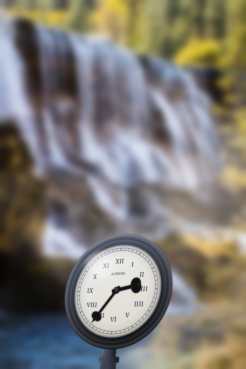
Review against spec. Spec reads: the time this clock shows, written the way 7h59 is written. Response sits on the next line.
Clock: 2h36
